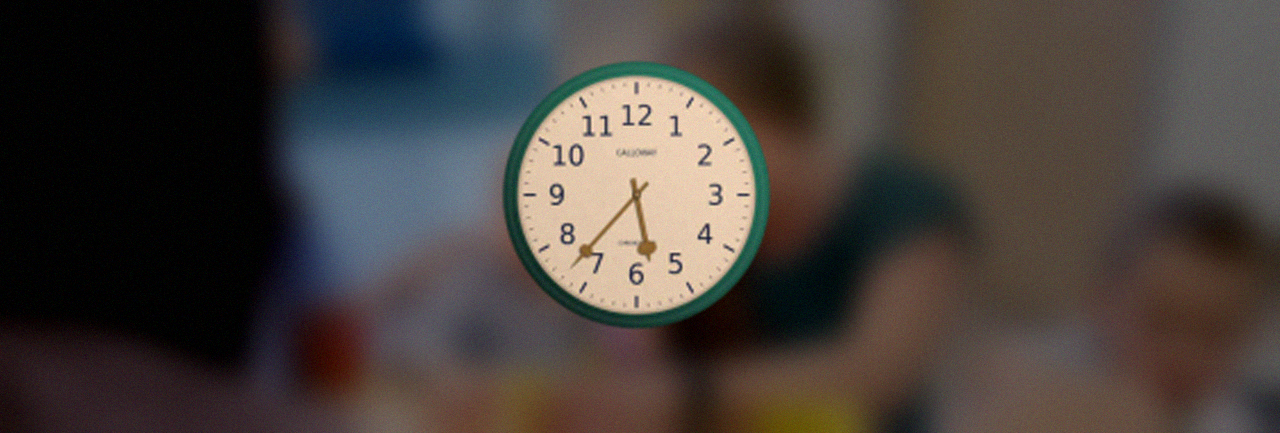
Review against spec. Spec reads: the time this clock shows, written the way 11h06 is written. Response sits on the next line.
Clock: 5h37
